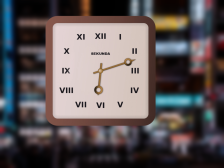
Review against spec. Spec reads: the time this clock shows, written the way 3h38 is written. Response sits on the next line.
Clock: 6h12
